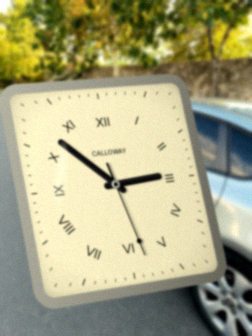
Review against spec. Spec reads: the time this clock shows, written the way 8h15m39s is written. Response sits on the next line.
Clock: 2h52m28s
